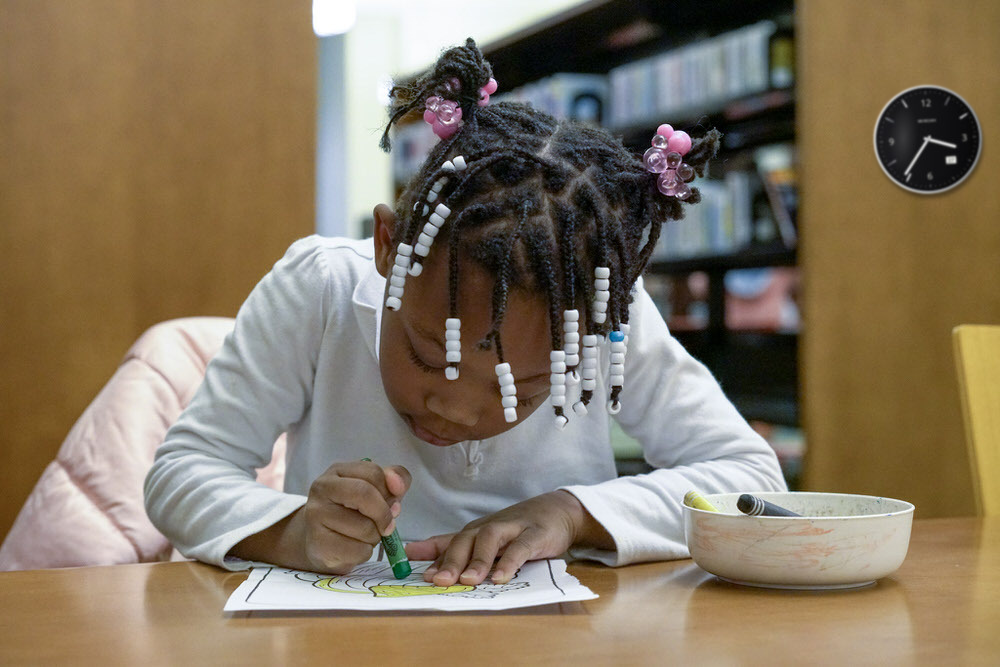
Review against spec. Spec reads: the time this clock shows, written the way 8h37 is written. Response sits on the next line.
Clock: 3h36
